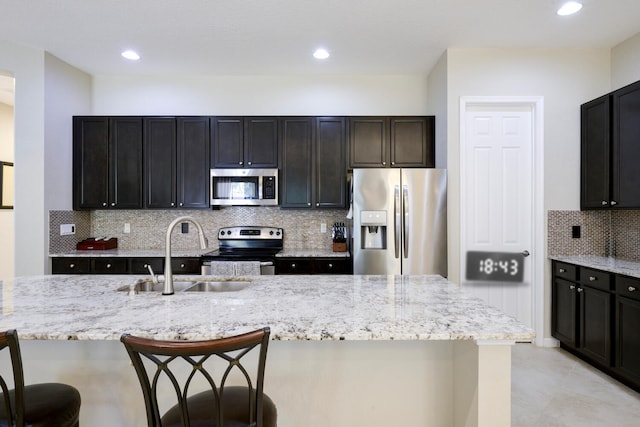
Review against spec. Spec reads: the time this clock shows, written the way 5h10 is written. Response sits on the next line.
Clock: 18h43
